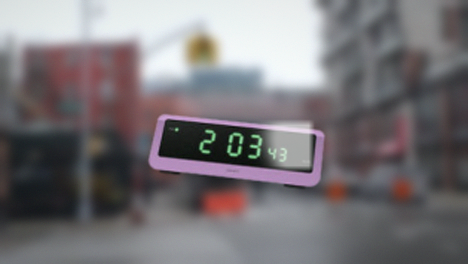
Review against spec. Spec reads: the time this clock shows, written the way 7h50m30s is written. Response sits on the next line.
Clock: 2h03m43s
